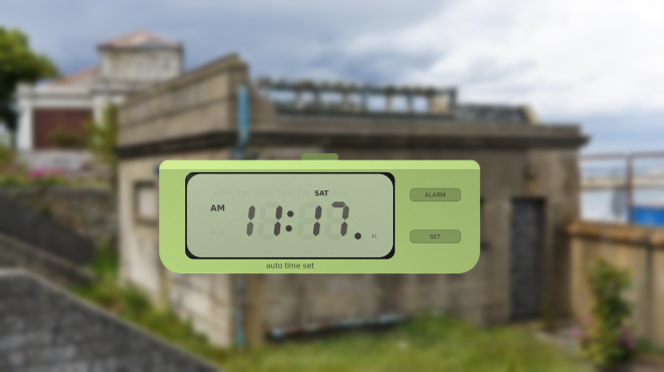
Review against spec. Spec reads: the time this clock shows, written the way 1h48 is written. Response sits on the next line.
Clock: 11h17
